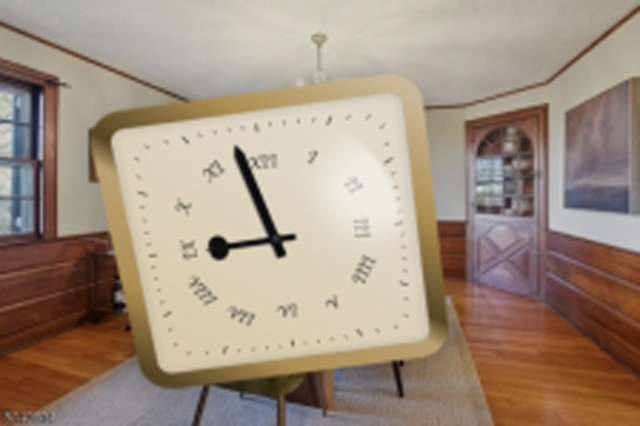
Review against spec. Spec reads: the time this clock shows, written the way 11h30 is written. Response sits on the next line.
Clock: 8h58
